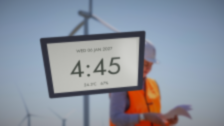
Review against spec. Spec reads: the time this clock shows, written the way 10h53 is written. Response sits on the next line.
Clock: 4h45
